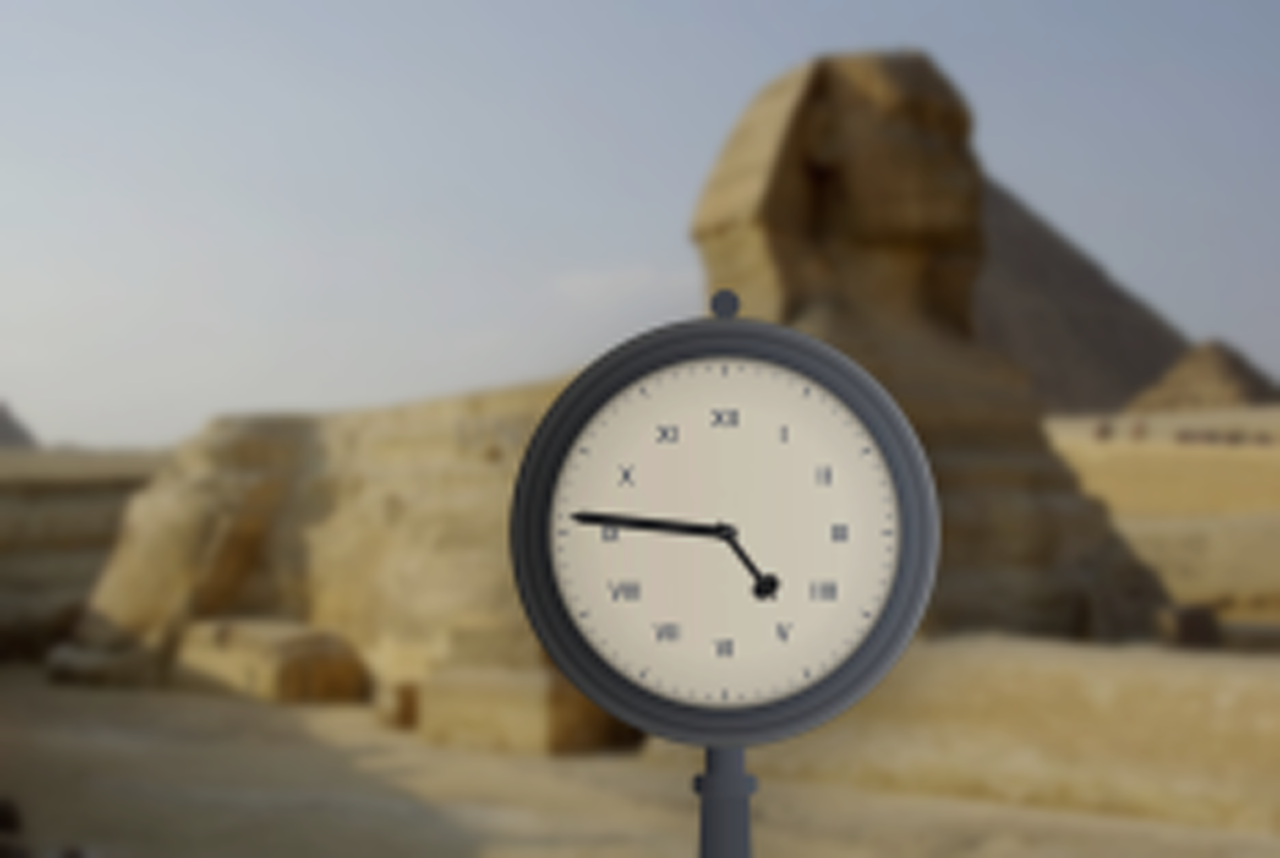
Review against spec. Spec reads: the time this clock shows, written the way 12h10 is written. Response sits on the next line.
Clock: 4h46
